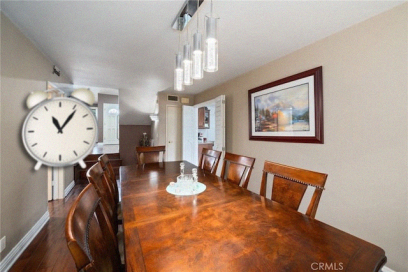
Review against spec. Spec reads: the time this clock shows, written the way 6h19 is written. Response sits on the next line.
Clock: 11h06
